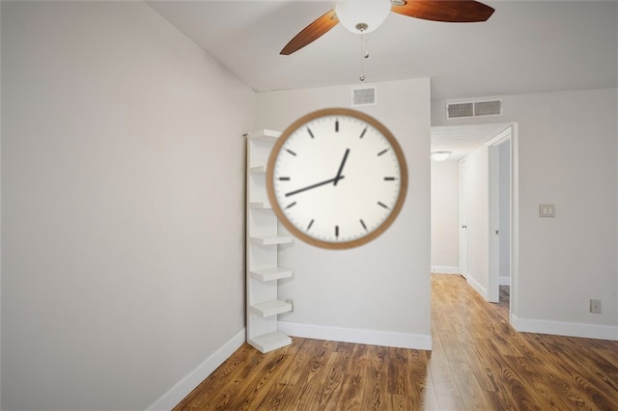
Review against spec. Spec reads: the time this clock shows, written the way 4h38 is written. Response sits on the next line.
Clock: 12h42
